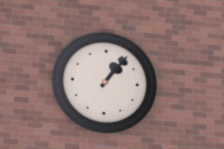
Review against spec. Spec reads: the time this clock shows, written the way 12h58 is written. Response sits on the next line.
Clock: 1h06
